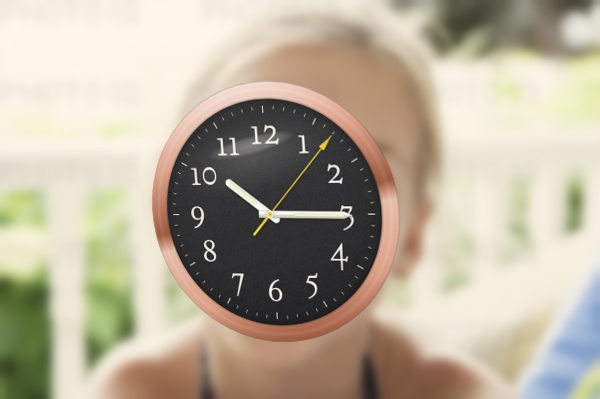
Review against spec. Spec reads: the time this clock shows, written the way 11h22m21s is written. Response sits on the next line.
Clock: 10h15m07s
